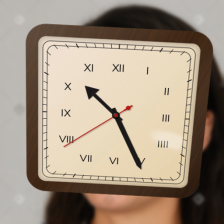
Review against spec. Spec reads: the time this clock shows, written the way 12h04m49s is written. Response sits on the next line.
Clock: 10h25m39s
